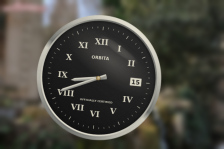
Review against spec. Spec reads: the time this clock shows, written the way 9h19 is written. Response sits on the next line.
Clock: 8h41
